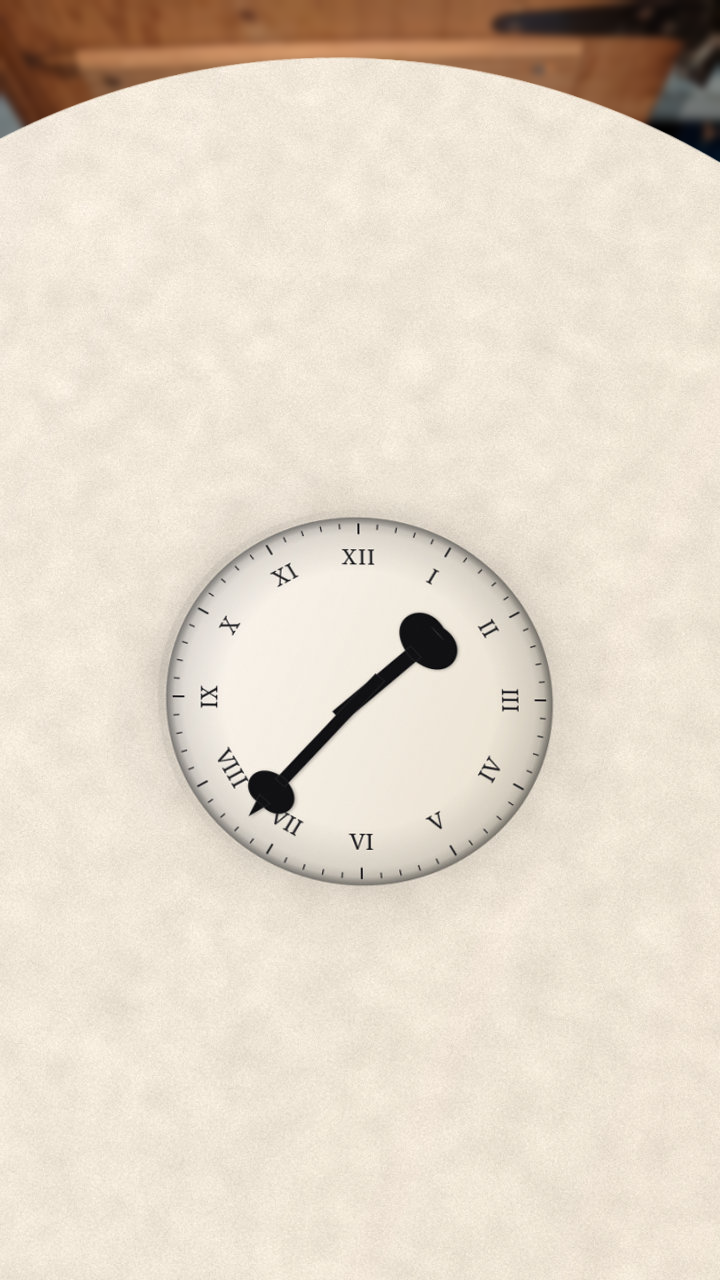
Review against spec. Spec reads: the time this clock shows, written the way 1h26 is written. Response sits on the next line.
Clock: 1h37
